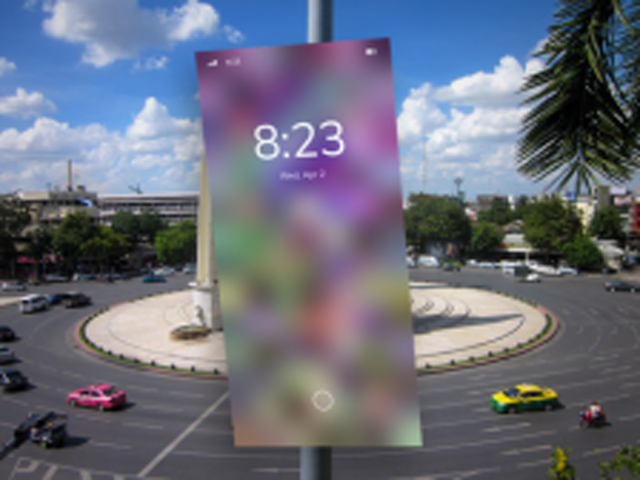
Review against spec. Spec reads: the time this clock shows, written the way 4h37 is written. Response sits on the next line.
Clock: 8h23
